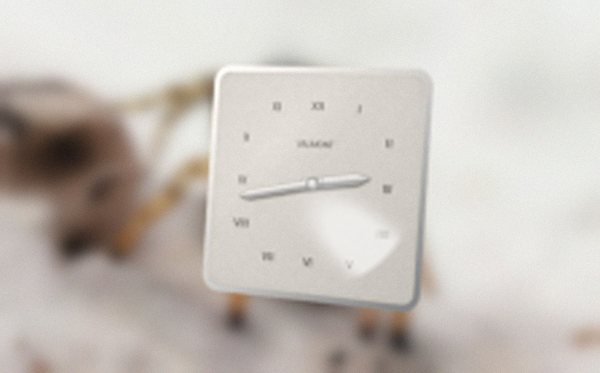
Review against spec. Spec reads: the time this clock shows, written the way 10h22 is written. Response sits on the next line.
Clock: 2h43
